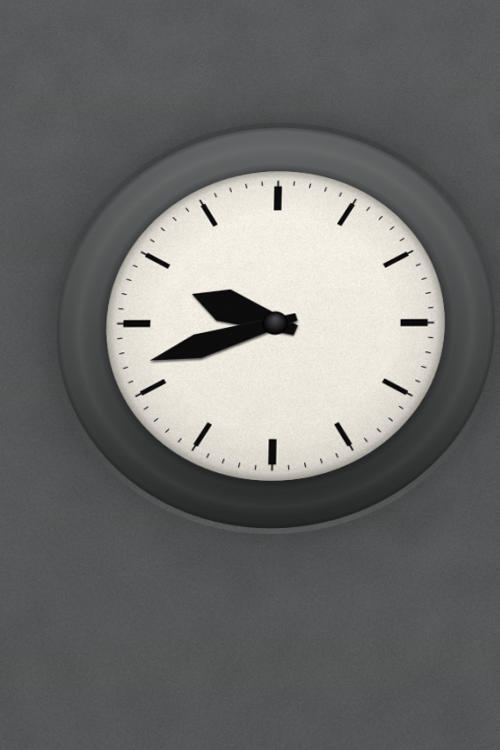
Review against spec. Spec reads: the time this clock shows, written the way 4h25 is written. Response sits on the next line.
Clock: 9h42
